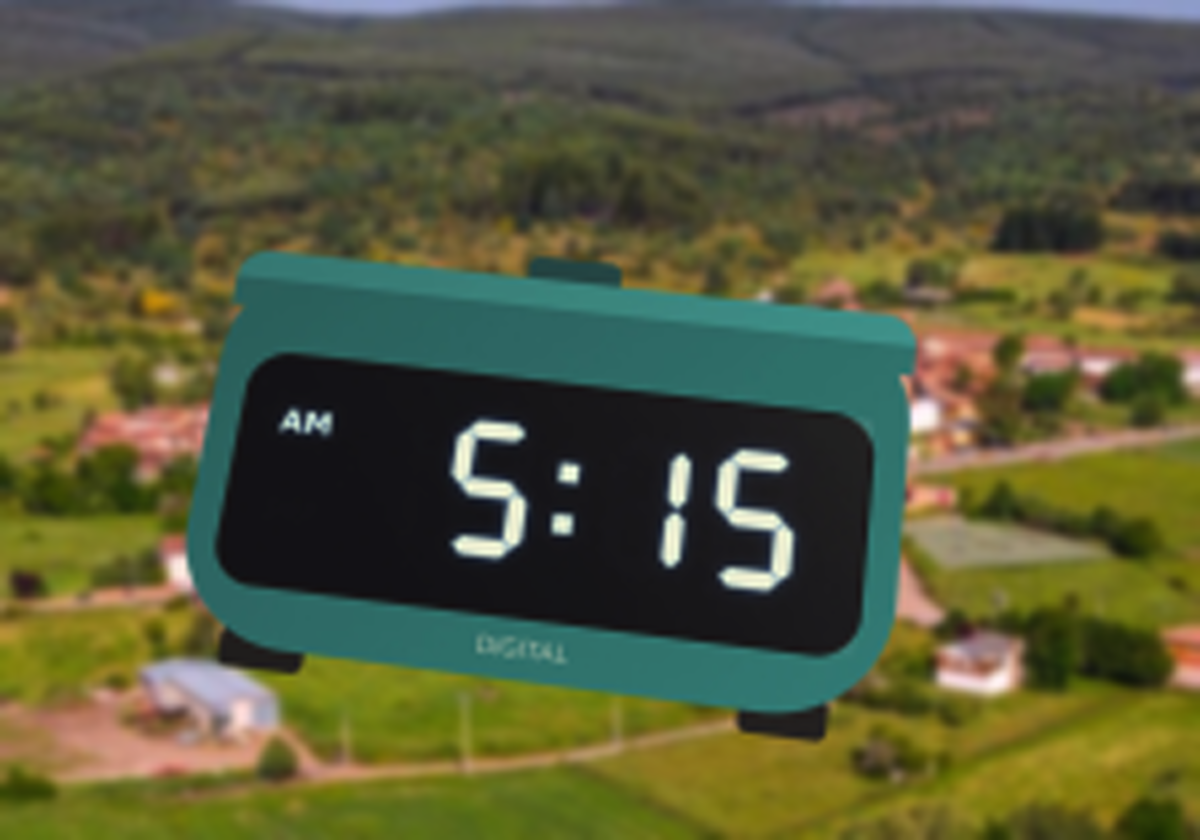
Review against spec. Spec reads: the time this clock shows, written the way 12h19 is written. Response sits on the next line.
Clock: 5h15
